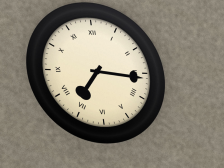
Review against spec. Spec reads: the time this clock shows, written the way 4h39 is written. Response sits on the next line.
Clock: 7h16
